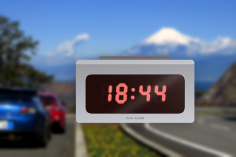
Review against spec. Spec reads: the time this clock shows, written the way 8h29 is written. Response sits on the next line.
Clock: 18h44
